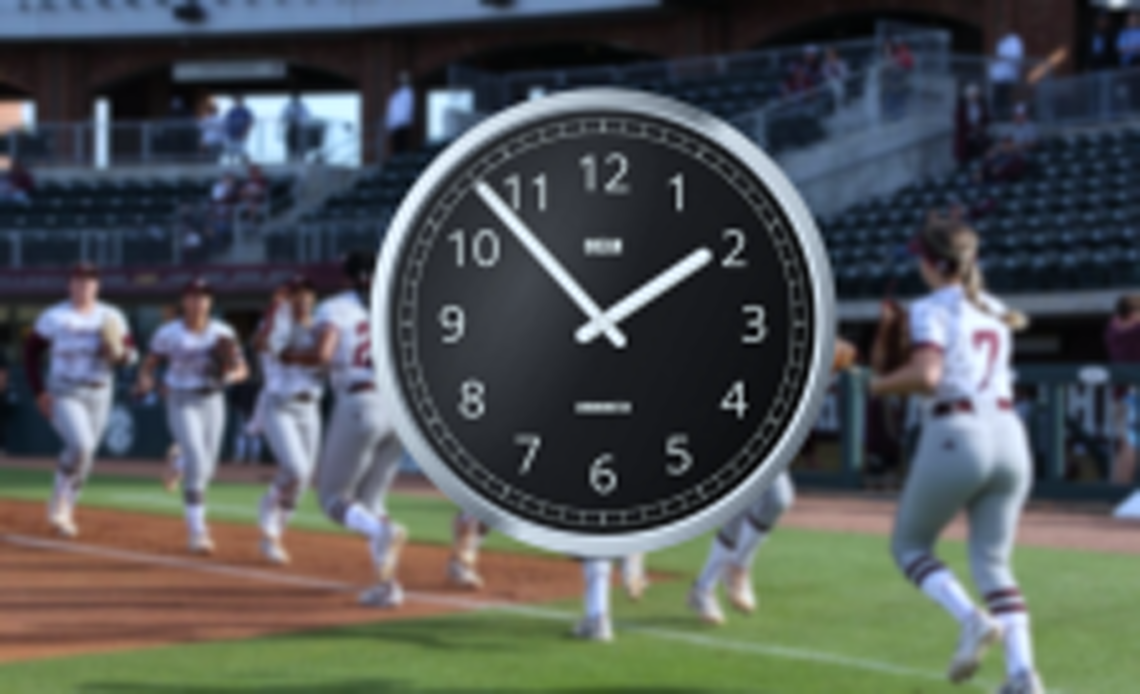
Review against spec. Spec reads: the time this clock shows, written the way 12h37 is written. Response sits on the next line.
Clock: 1h53
